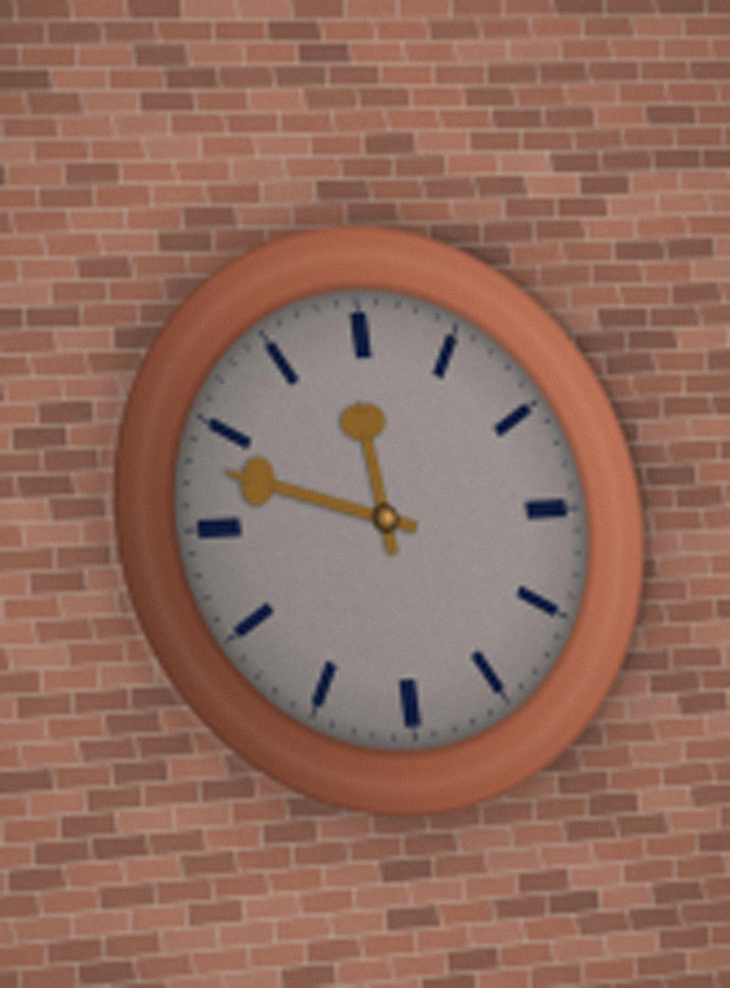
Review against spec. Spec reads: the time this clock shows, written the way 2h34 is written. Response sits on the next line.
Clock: 11h48
